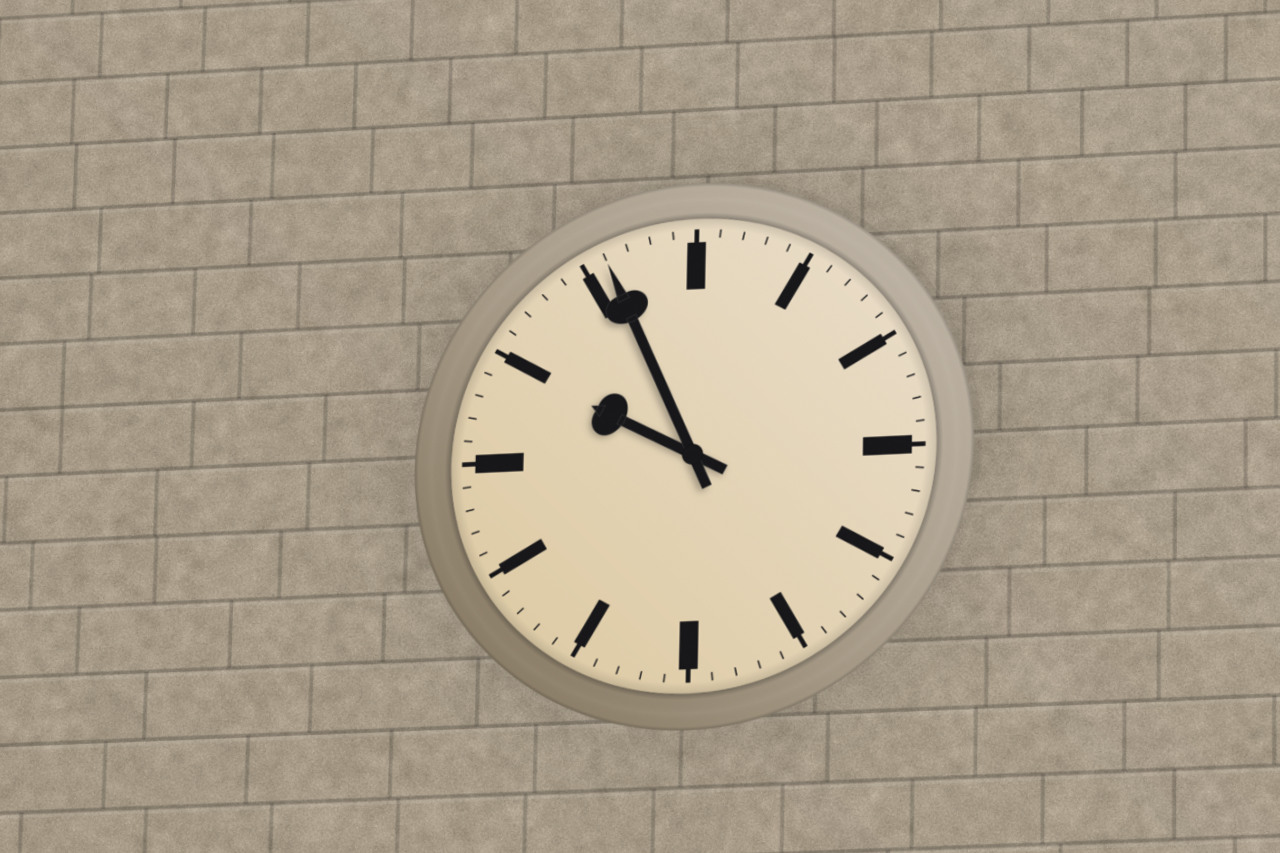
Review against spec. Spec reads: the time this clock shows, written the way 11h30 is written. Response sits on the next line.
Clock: 9h56
